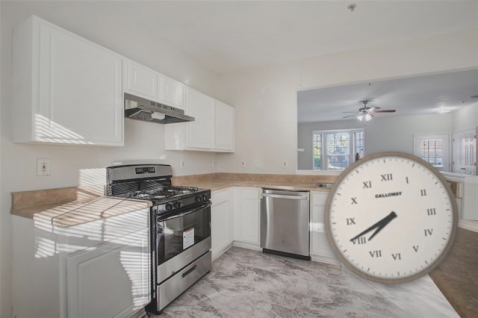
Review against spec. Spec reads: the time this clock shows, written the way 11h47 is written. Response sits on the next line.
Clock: 7h41
